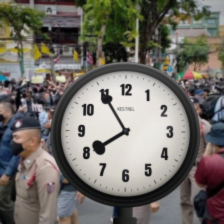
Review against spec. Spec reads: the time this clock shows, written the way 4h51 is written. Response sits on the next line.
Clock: 7h55
